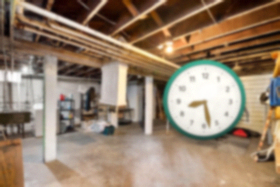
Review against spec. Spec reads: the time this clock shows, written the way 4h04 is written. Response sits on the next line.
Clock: 8h28
